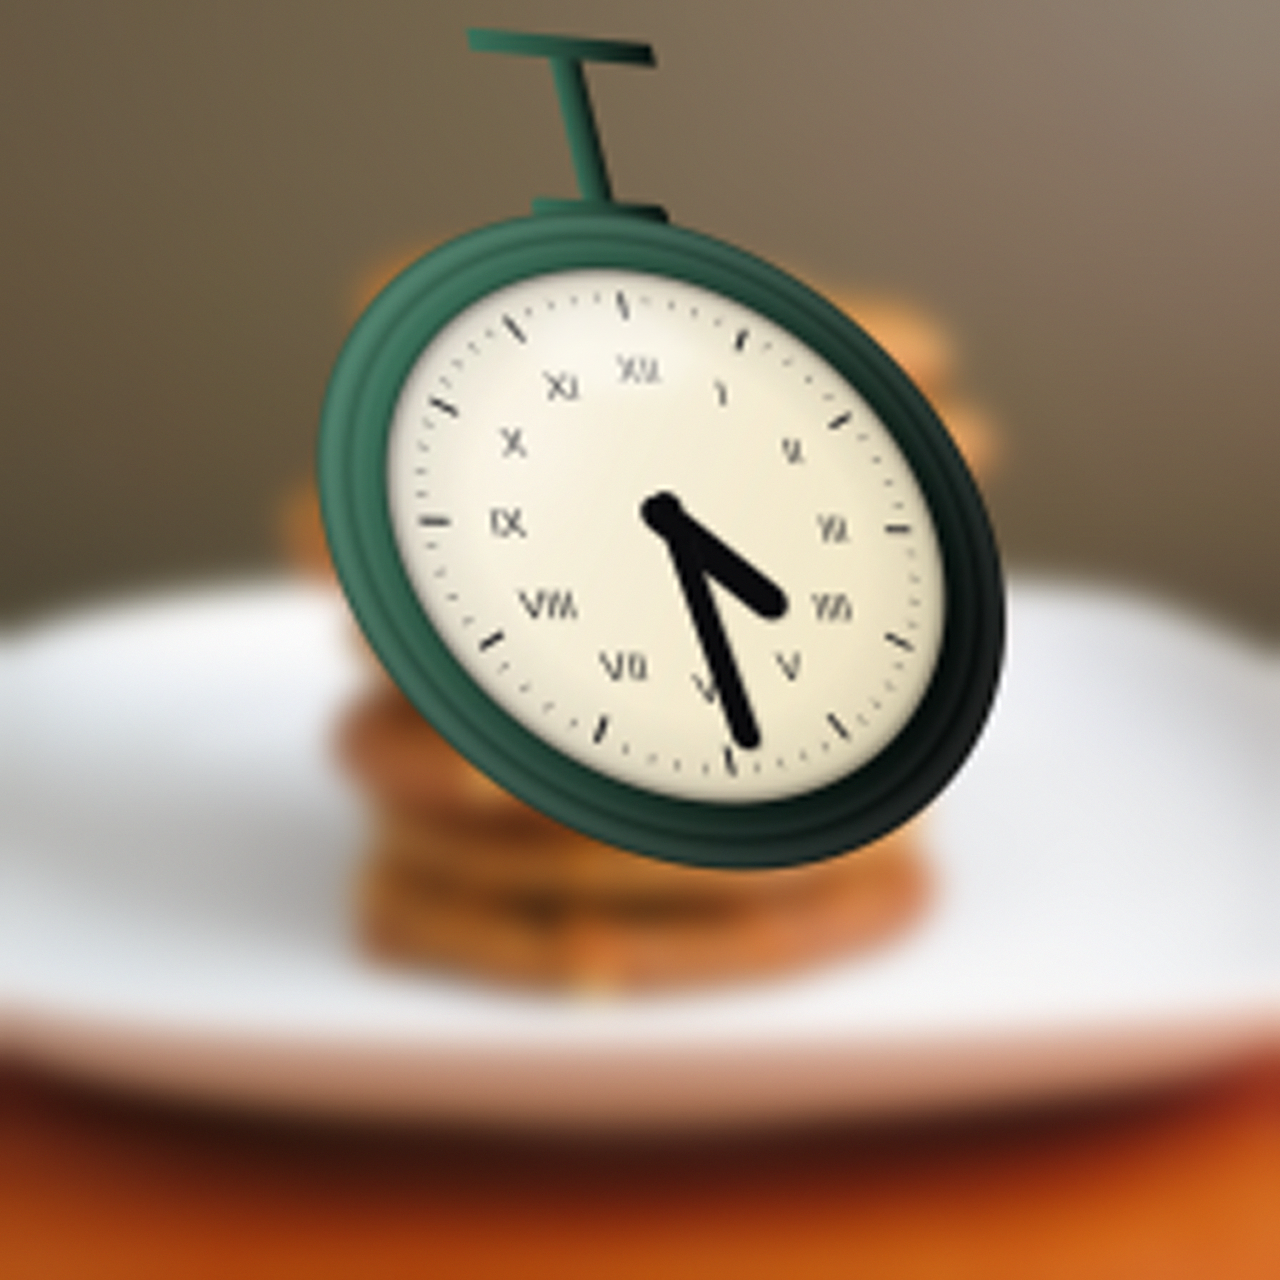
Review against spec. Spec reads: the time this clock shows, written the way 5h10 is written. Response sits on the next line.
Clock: 4h29
